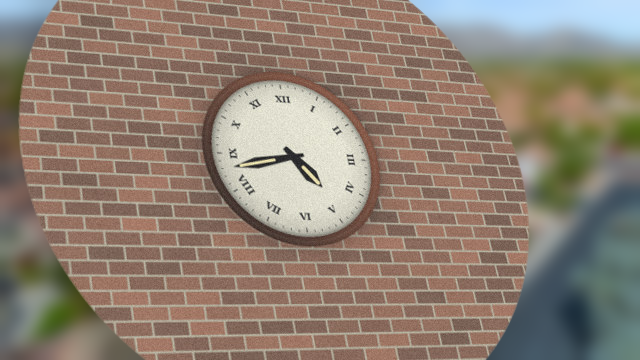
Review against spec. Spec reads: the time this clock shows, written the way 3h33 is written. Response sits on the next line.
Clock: 4h43
